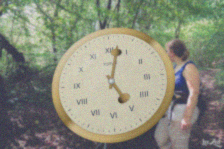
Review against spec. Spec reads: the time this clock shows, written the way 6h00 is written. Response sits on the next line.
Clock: 5h02
